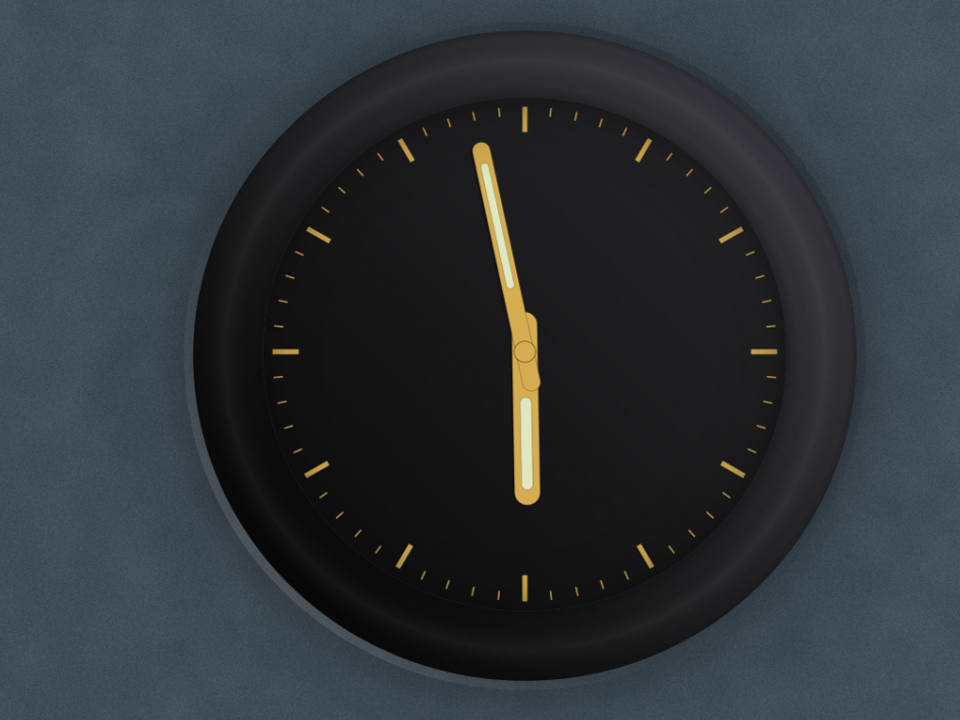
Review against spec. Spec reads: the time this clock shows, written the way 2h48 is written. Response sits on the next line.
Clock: 5h58
